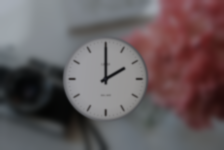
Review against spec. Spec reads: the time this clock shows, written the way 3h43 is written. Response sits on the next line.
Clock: 2h00
